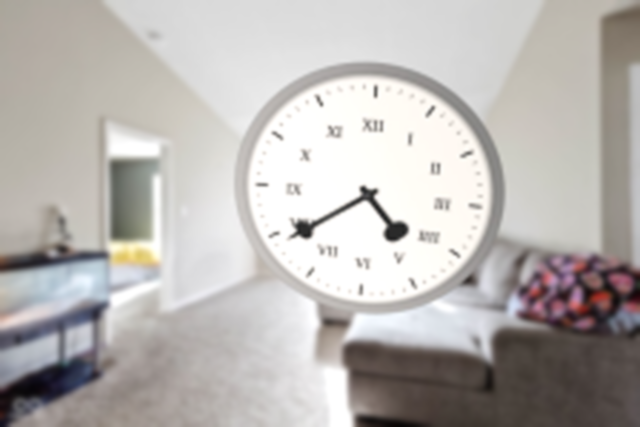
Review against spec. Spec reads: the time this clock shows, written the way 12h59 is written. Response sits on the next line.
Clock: 4h39
